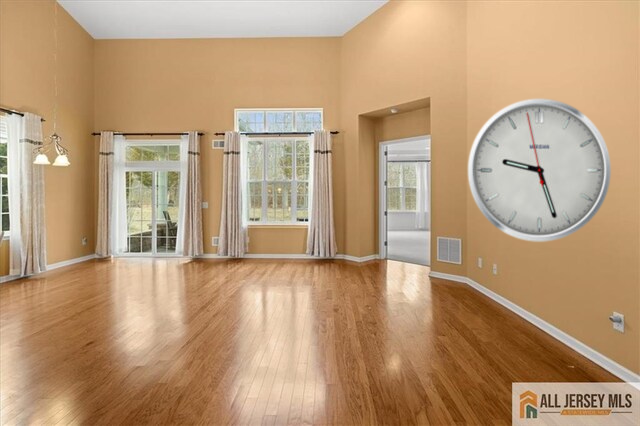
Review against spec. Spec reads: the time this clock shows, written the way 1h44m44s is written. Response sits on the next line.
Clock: 9h26m58s
